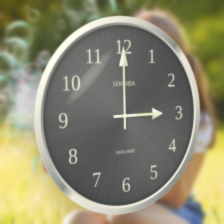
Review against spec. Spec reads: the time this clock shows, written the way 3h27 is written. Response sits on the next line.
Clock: 3h00
